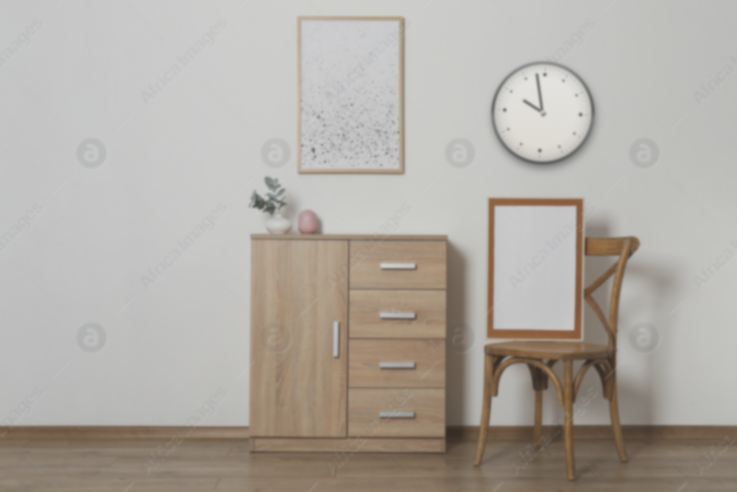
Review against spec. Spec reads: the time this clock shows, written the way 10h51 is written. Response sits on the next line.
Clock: 9h58
